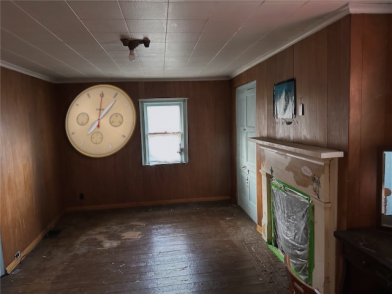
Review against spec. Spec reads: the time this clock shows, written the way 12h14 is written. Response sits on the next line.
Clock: 7h06
